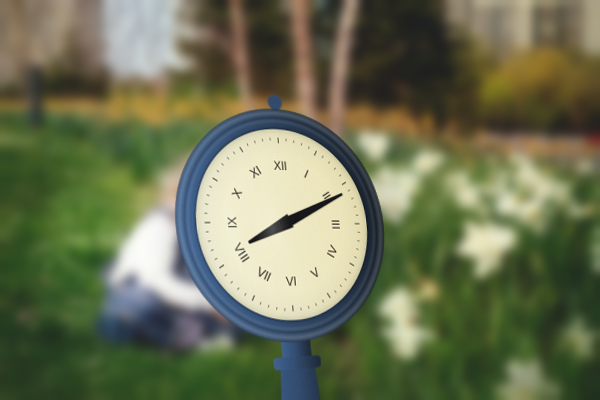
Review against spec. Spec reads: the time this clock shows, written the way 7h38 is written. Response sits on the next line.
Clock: 8h11
